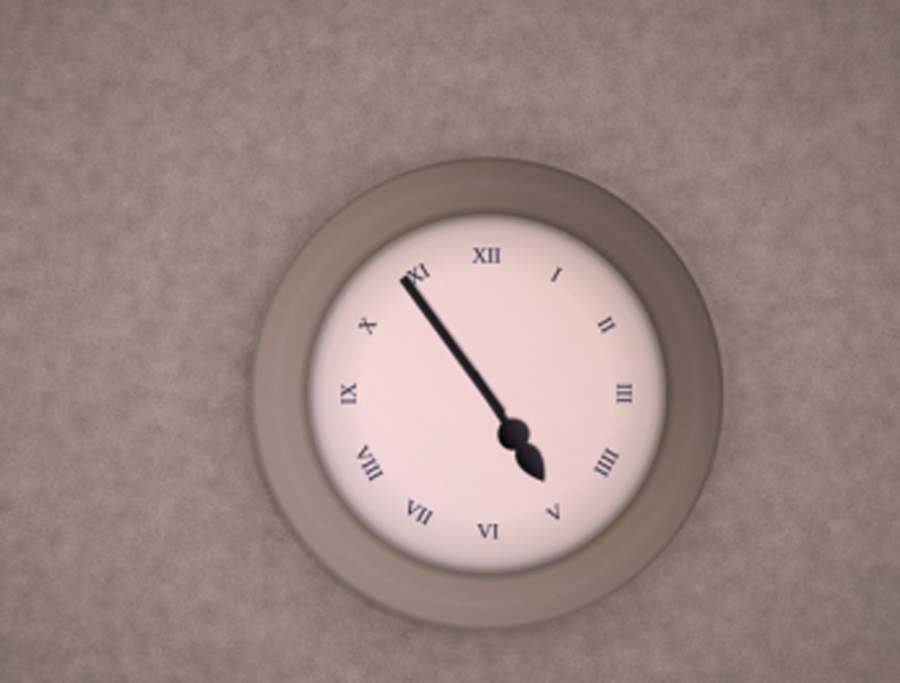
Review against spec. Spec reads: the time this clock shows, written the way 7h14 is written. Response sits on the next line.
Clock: 4h54
